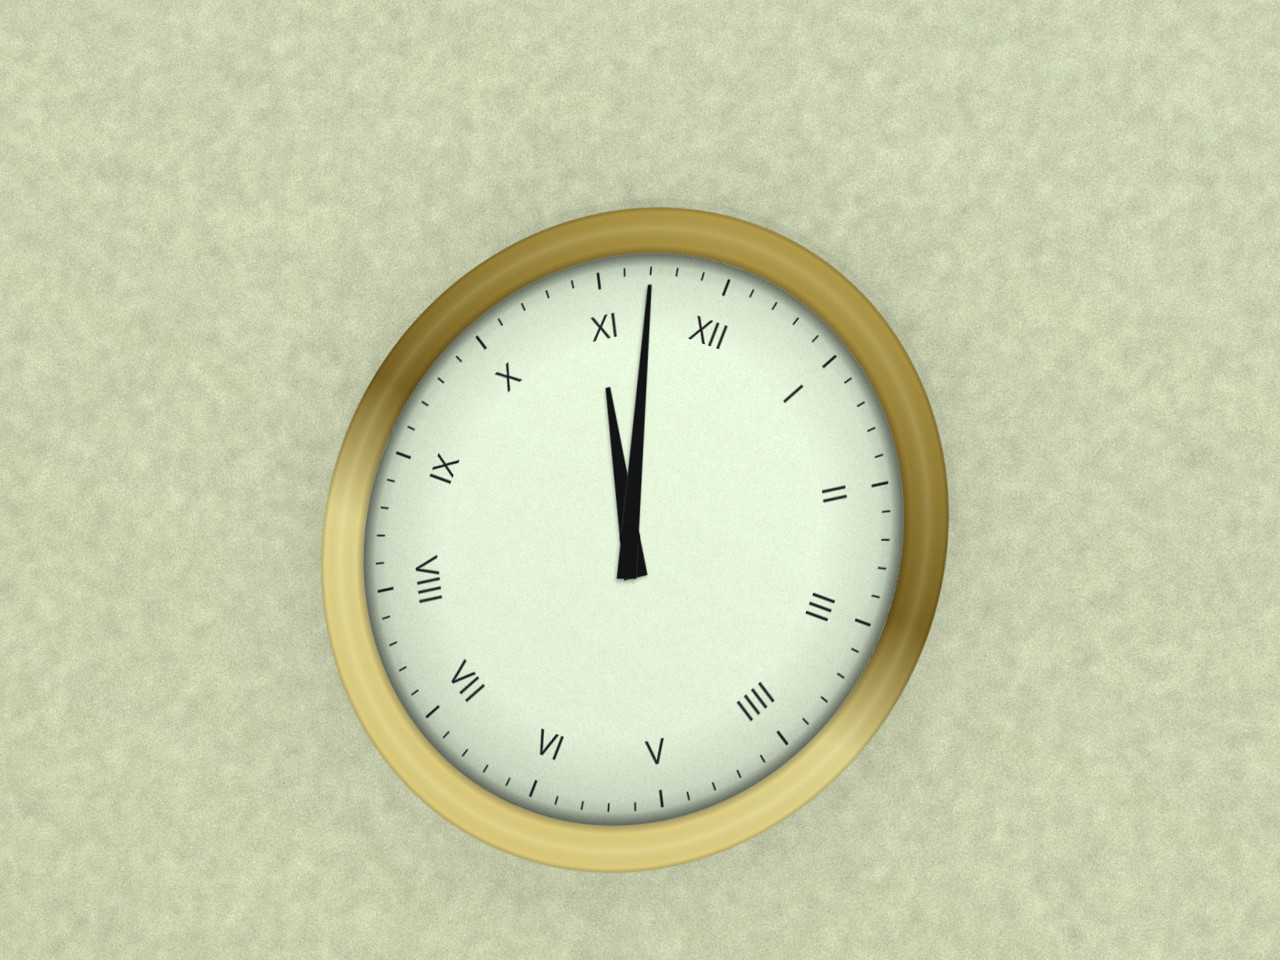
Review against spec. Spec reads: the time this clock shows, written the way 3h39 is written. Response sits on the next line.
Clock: 10h57
